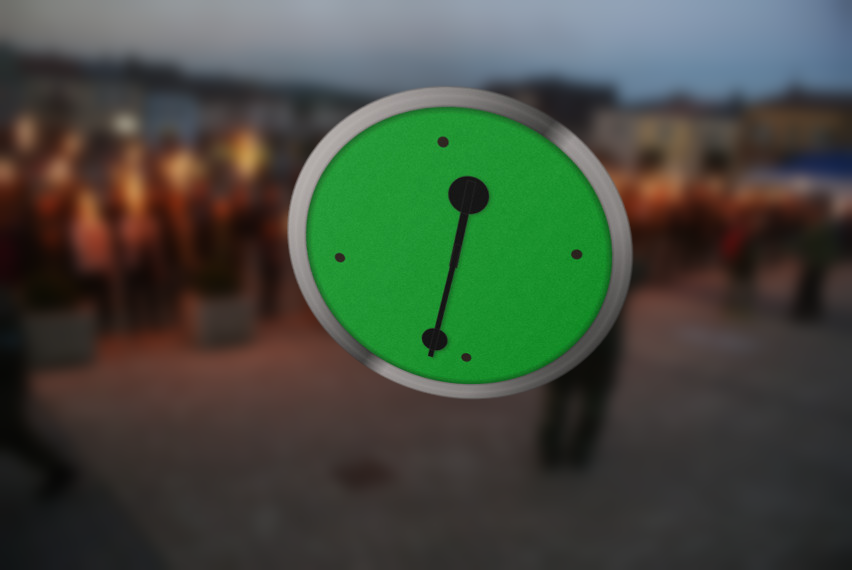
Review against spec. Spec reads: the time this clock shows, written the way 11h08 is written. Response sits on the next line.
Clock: 12h33
